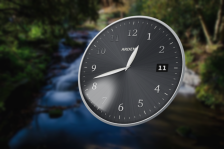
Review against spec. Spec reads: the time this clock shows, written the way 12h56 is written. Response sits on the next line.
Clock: 12h42
